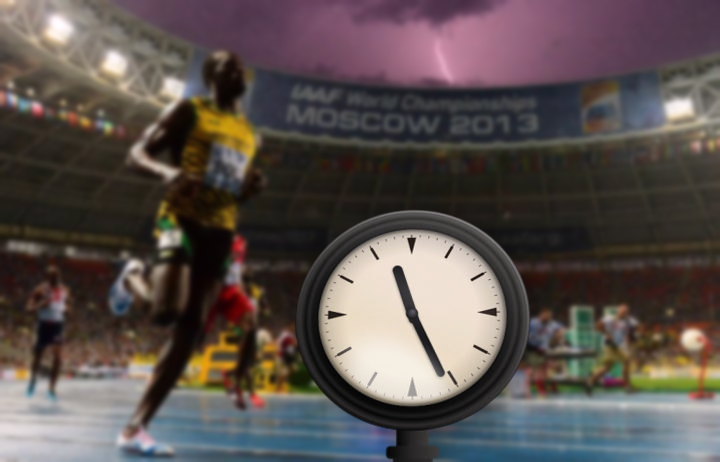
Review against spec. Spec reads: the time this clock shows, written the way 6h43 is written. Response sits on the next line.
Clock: 11h26
